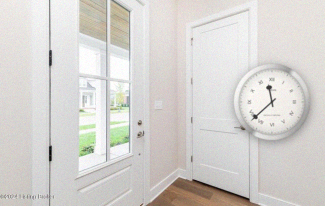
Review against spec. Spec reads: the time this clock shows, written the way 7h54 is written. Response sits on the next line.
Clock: 11h38
